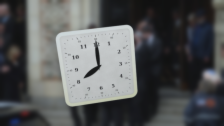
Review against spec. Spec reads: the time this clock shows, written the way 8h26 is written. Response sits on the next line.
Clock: 8h00
